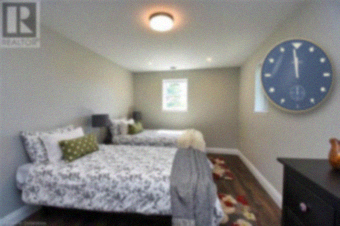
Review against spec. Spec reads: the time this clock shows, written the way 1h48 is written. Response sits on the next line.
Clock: 11h59
